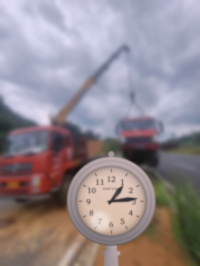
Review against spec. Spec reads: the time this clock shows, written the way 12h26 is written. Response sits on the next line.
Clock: 1h14
